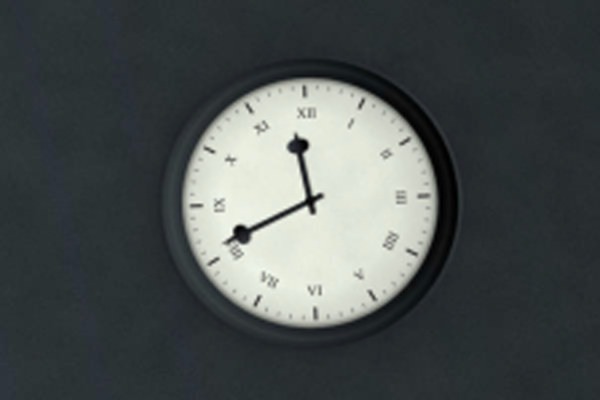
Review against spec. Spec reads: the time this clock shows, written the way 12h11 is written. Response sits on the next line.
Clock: 11h41
